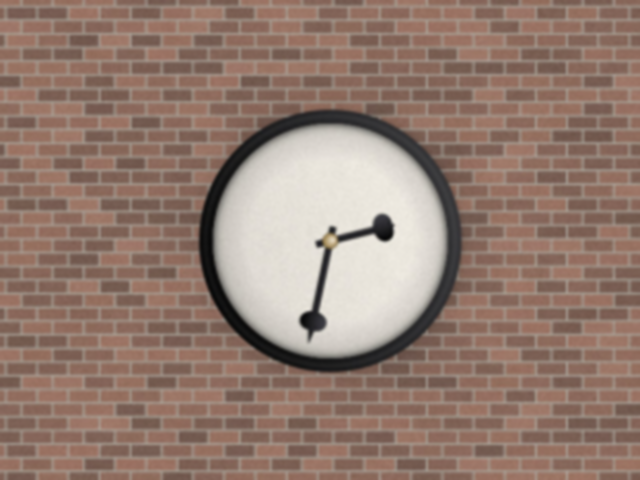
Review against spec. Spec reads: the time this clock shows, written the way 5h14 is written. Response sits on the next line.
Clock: 2h32
